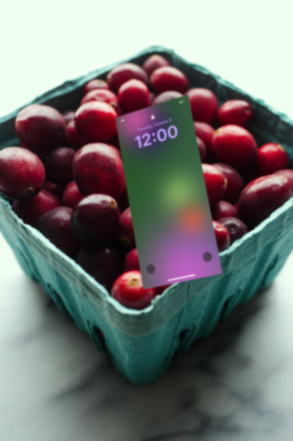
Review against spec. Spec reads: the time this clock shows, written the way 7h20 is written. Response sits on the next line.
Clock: 12h00
